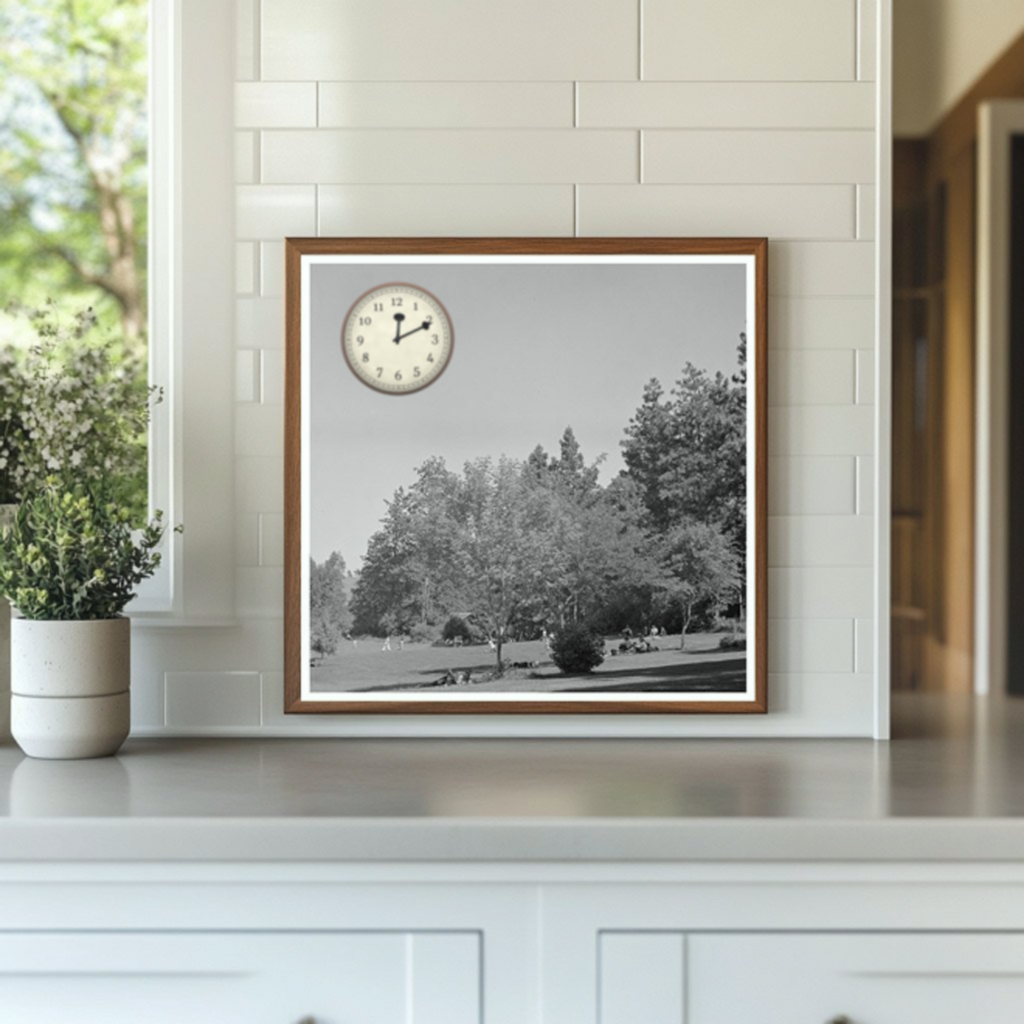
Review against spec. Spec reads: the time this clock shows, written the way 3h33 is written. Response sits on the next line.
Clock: 12h11
